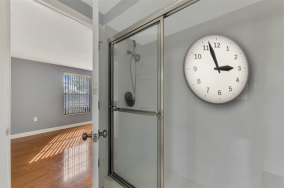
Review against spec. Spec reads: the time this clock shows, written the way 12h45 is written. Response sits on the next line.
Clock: 2h57
